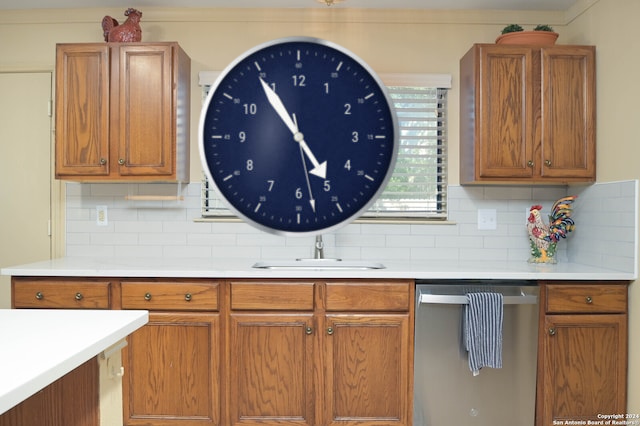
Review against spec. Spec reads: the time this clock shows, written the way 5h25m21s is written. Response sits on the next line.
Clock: 4h54m28s
